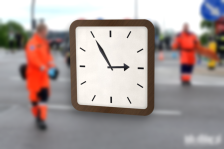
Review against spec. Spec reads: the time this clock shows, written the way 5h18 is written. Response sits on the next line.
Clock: 2h55
